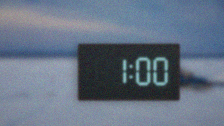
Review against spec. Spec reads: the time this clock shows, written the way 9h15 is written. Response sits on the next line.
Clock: 1h00
